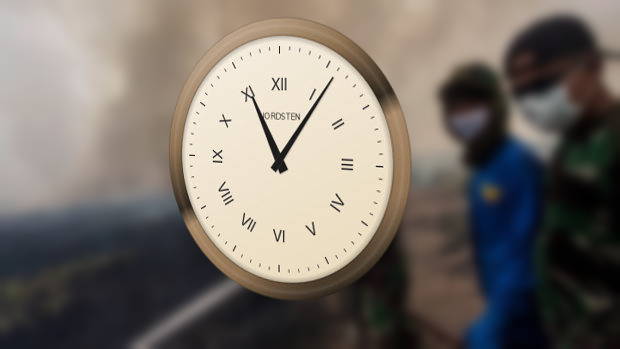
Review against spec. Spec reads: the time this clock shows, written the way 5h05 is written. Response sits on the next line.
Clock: 11h06
